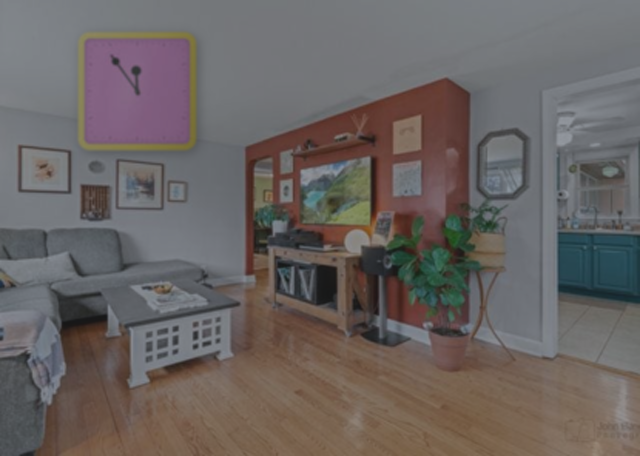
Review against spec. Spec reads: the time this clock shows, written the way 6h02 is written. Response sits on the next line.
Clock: 11h54
